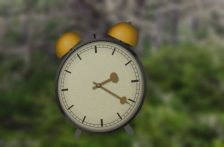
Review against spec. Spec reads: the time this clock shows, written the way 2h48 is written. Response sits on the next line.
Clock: 2h21
